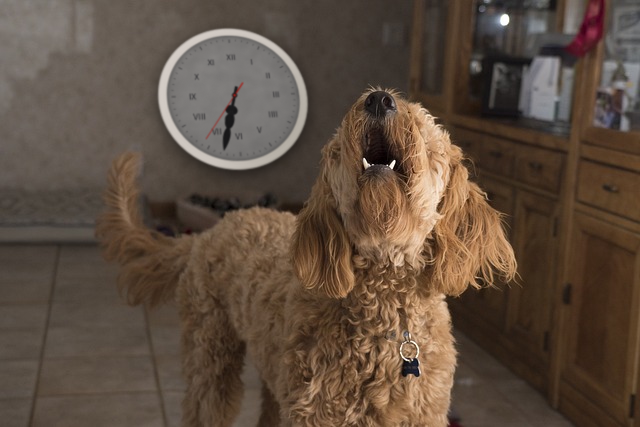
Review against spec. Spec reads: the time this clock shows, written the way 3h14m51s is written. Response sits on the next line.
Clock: 6h32m36s
